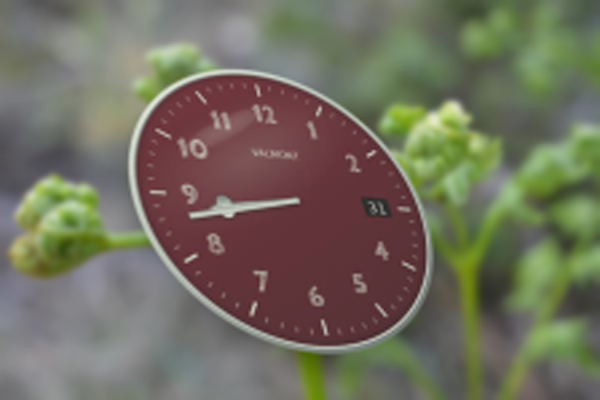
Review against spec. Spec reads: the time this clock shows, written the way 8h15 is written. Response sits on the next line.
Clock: 8h43
